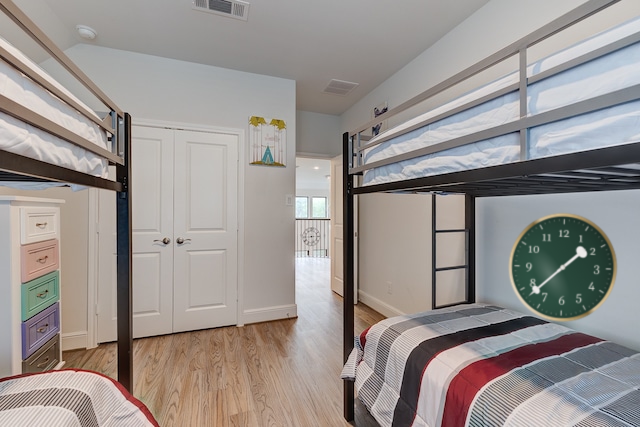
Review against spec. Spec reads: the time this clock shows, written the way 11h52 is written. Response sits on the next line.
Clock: 1h38
